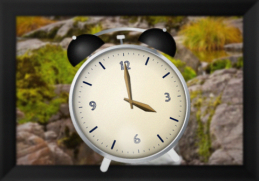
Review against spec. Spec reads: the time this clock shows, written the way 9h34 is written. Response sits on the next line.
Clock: 4h00
